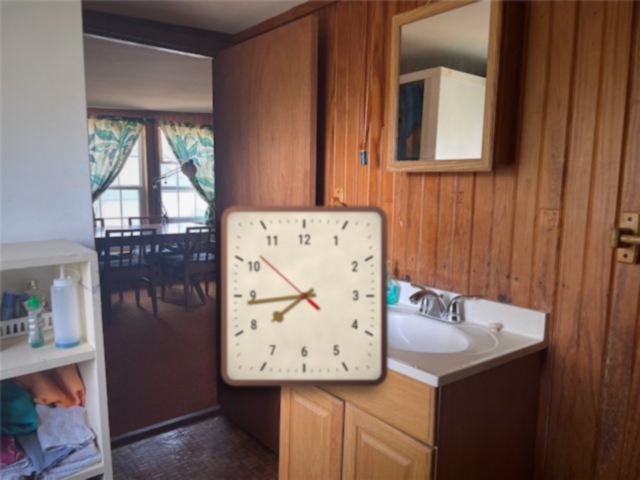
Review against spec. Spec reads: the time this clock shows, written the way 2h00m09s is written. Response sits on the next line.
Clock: 7h43m52s
